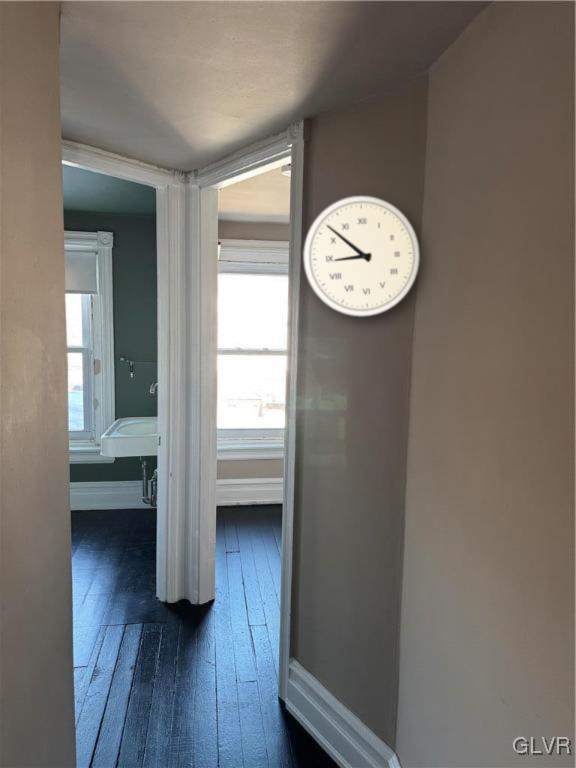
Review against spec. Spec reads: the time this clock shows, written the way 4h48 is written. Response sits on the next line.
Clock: 8h52
